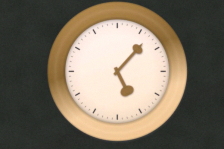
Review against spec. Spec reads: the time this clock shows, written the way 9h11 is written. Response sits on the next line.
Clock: 5h07
